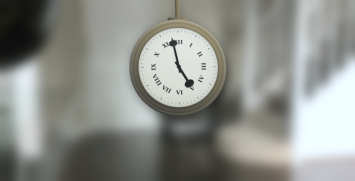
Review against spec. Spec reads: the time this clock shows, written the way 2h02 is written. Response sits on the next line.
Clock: 4h58
